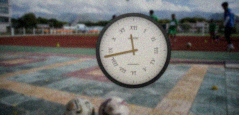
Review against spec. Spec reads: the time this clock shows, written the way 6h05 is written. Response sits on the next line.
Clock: 11h43
